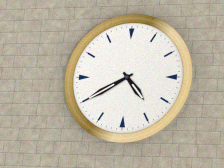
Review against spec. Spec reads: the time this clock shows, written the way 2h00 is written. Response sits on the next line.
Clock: 4h40
